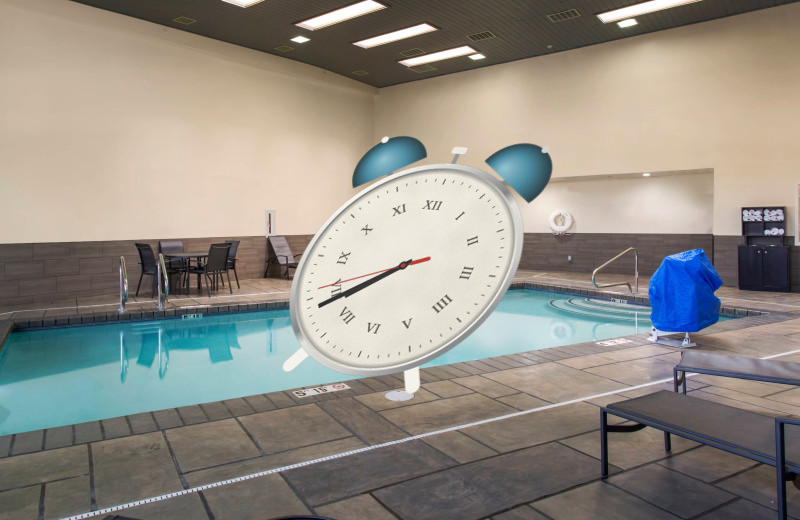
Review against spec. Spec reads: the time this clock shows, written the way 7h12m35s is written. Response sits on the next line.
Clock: 7h38m41s
